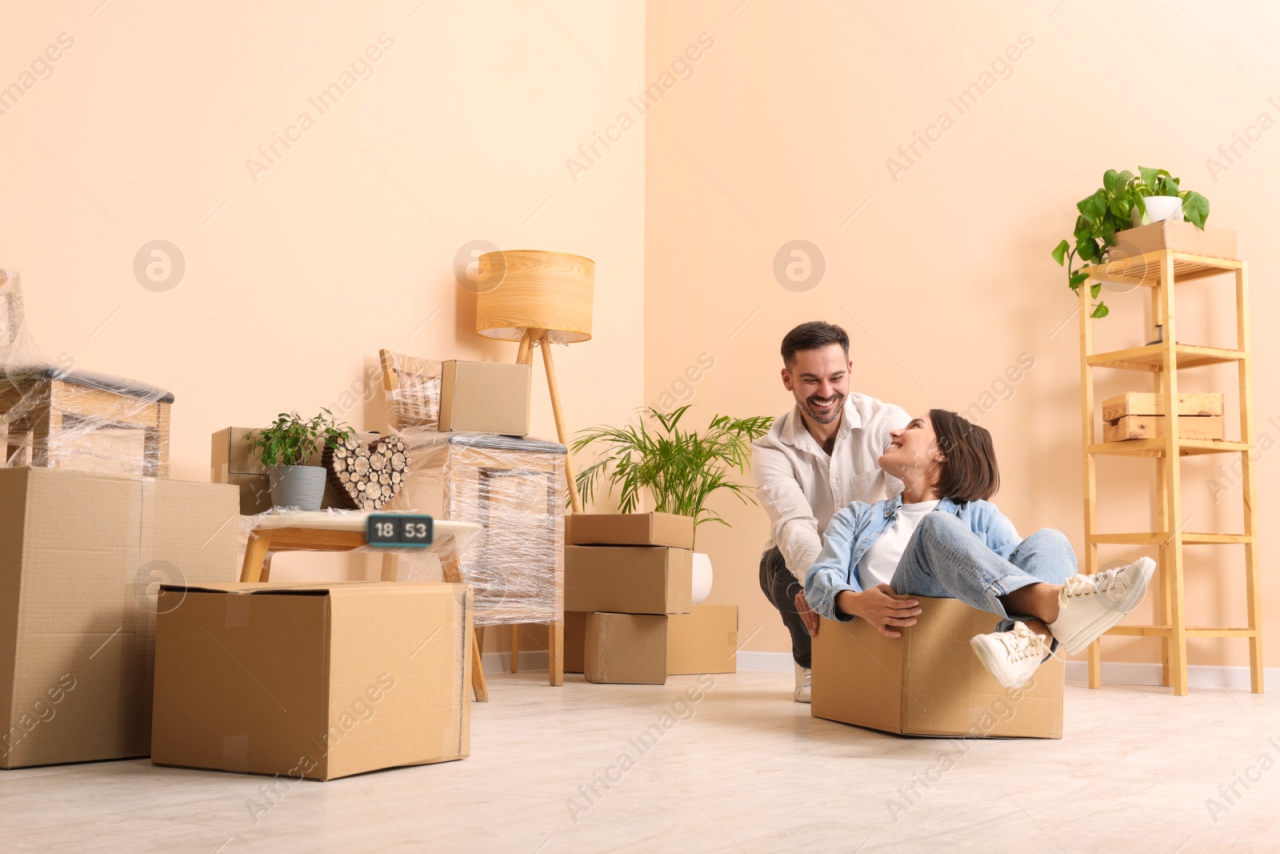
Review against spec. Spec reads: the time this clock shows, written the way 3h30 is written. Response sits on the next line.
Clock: 18h53
